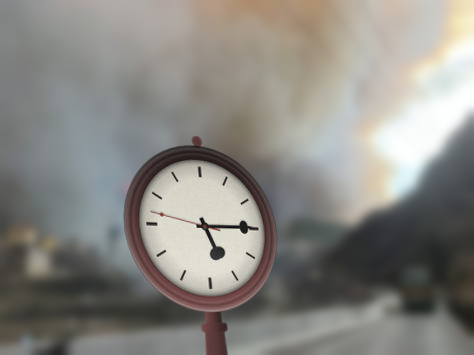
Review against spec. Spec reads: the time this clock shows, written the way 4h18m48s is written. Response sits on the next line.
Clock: 5h14m47s
